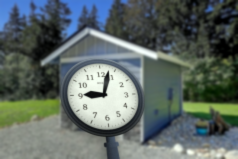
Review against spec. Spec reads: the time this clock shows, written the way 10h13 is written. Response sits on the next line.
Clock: 9h03
